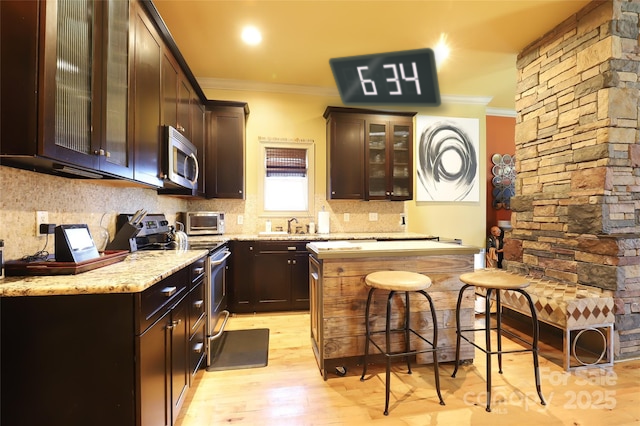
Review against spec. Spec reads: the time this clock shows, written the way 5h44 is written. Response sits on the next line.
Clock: 6h34
